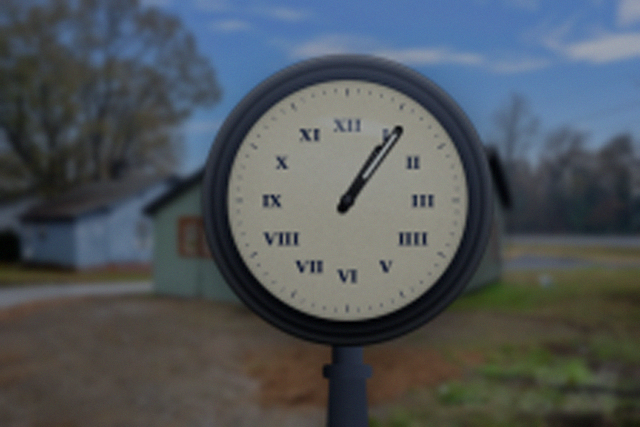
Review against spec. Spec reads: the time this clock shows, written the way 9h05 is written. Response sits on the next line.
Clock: 1h06
